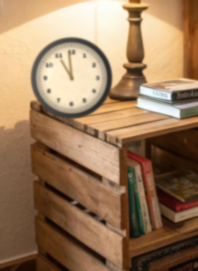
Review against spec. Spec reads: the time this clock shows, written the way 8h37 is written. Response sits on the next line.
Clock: 10h59
